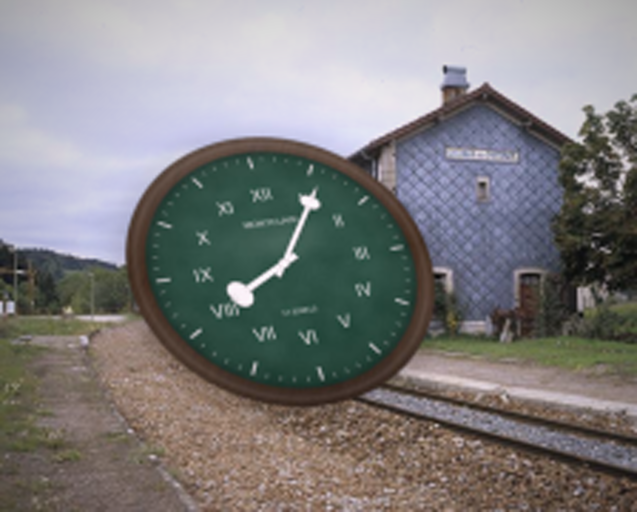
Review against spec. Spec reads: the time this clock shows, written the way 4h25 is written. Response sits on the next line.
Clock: 8h06
